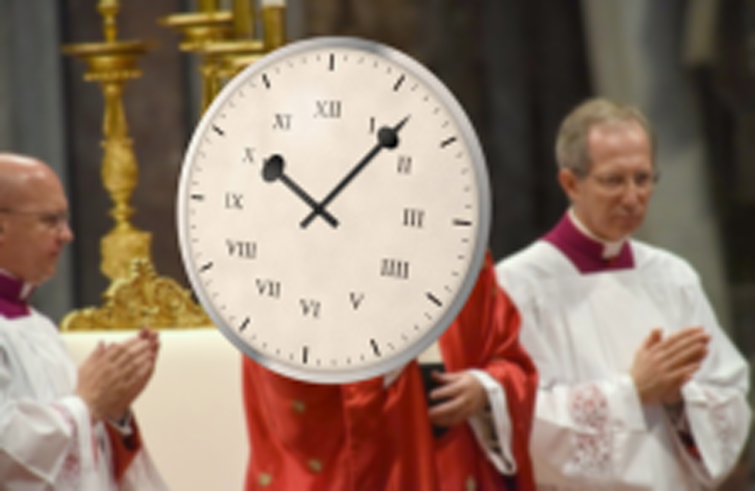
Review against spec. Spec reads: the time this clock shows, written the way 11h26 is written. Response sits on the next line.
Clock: 10h07
